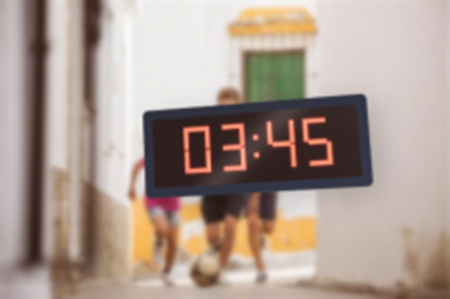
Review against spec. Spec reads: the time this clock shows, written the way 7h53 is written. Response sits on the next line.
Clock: 3h45
